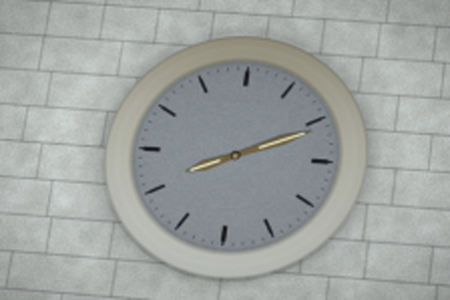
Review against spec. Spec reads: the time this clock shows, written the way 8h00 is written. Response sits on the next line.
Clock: 8h11
